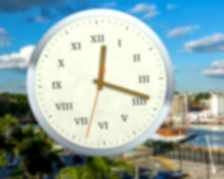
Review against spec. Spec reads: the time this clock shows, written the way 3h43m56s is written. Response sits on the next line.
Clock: 12h18m33s
